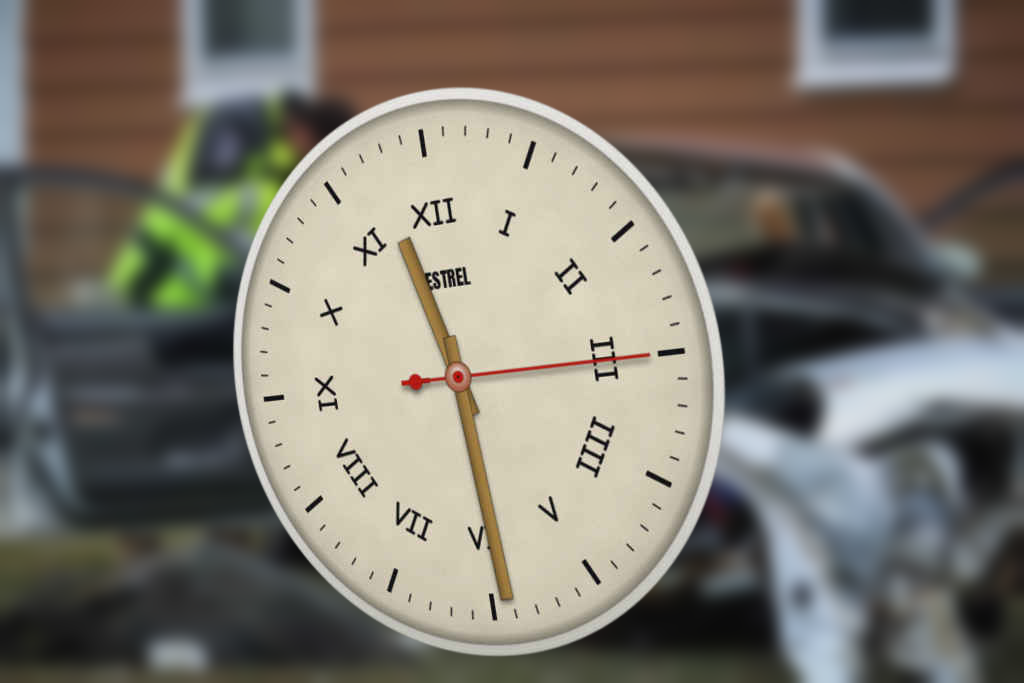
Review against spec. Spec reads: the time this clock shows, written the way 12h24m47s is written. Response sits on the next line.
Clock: 11h29m15s
